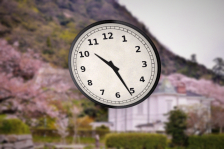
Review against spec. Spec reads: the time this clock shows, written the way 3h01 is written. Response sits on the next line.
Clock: 10h26
